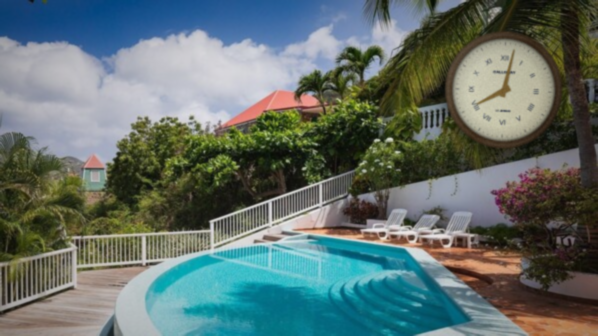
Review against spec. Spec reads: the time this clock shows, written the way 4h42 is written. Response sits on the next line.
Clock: 8h02
